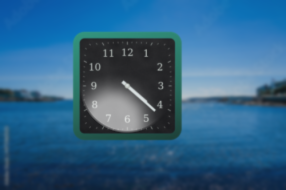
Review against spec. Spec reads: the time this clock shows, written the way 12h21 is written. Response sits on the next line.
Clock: 4h22
